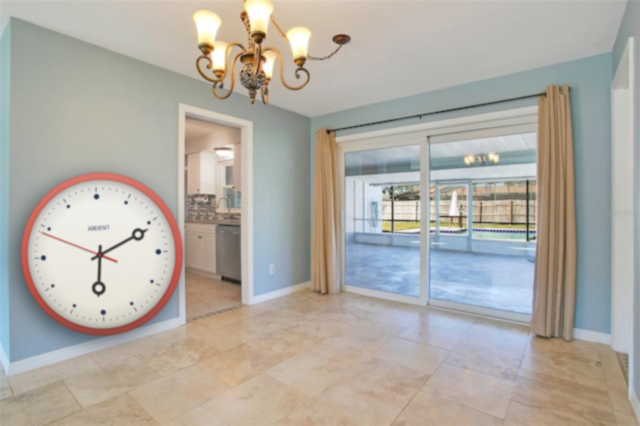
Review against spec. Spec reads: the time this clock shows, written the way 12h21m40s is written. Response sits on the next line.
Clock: 6h10m49s
